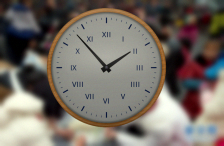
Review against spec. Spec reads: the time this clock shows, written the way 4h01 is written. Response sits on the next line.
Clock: 1h53
